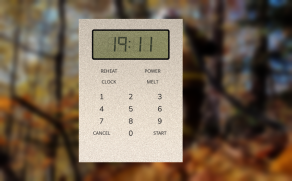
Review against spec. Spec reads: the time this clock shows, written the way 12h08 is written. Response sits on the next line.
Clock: 19h11
